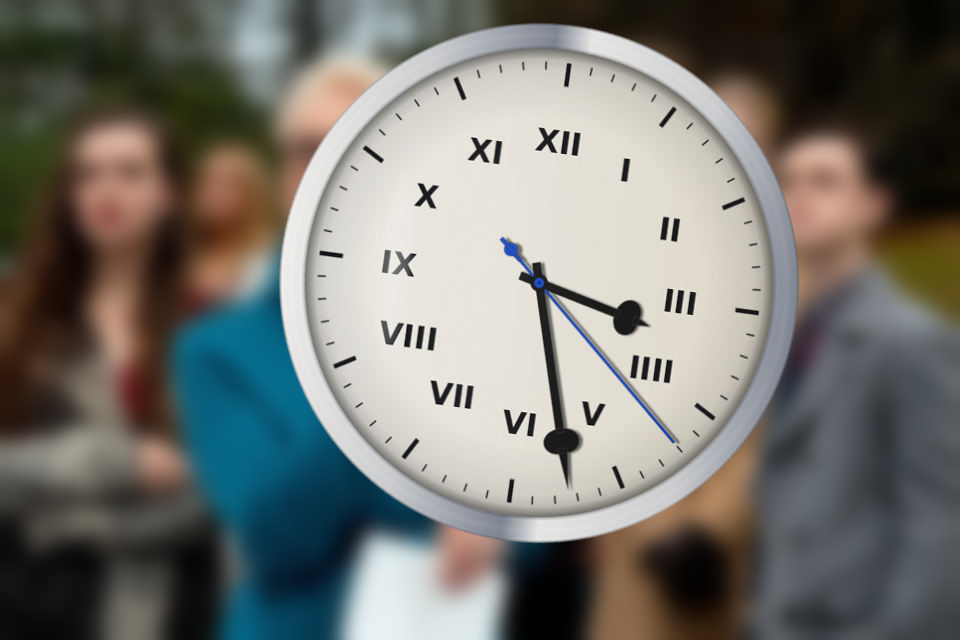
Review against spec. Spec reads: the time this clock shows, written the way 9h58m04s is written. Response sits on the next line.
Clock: 3h27m22s
